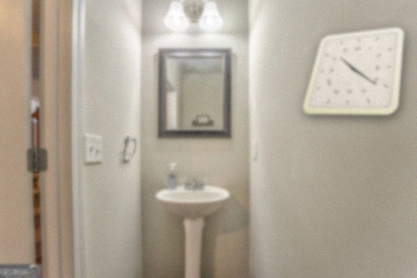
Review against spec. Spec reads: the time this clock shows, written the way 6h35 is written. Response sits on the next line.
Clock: 10h21
